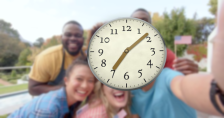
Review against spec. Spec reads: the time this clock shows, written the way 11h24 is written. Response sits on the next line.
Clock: 7h08
